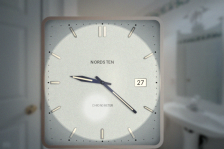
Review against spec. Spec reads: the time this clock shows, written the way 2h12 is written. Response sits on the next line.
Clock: 9h22
